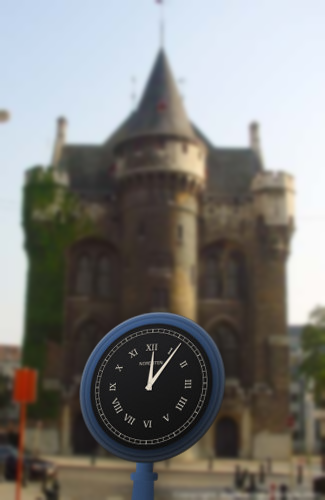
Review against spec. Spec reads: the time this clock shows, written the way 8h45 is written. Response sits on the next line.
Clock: 12h06
